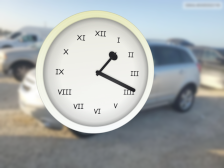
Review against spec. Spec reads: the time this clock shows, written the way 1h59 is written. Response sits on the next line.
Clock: 1h19
